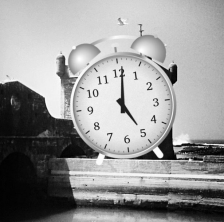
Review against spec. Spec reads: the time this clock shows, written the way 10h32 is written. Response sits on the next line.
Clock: 5h01
